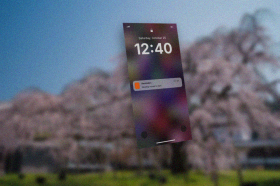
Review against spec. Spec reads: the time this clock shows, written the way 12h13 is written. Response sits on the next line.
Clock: 12h40
